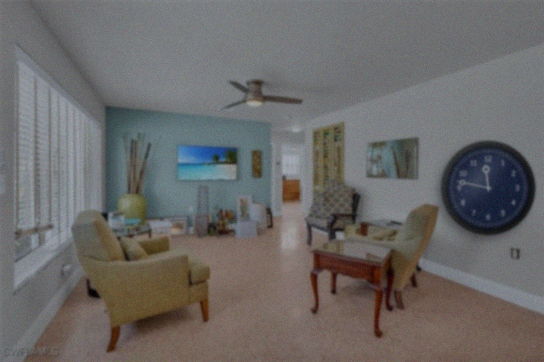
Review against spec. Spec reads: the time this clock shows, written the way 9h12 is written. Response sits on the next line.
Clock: 11h47
